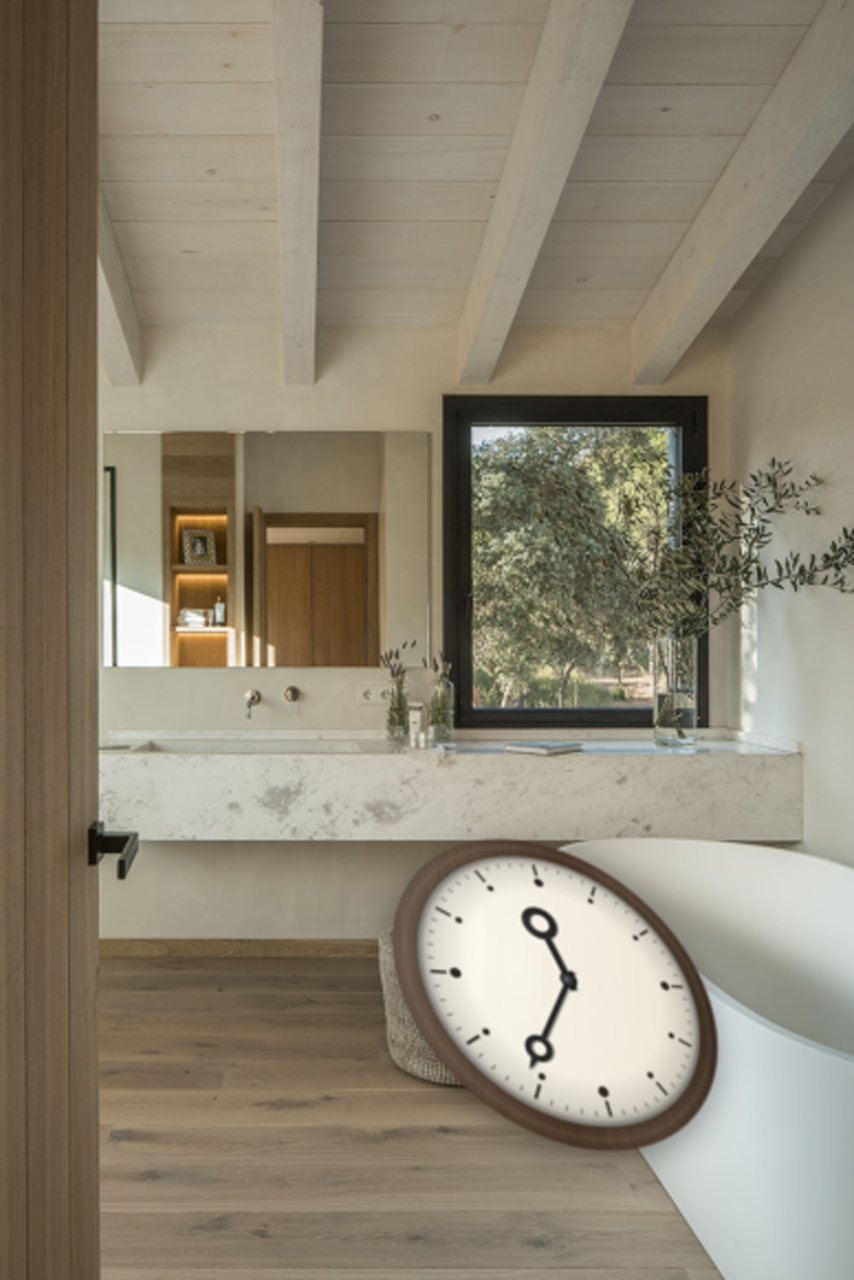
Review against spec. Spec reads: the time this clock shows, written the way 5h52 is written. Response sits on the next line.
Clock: 11h36
